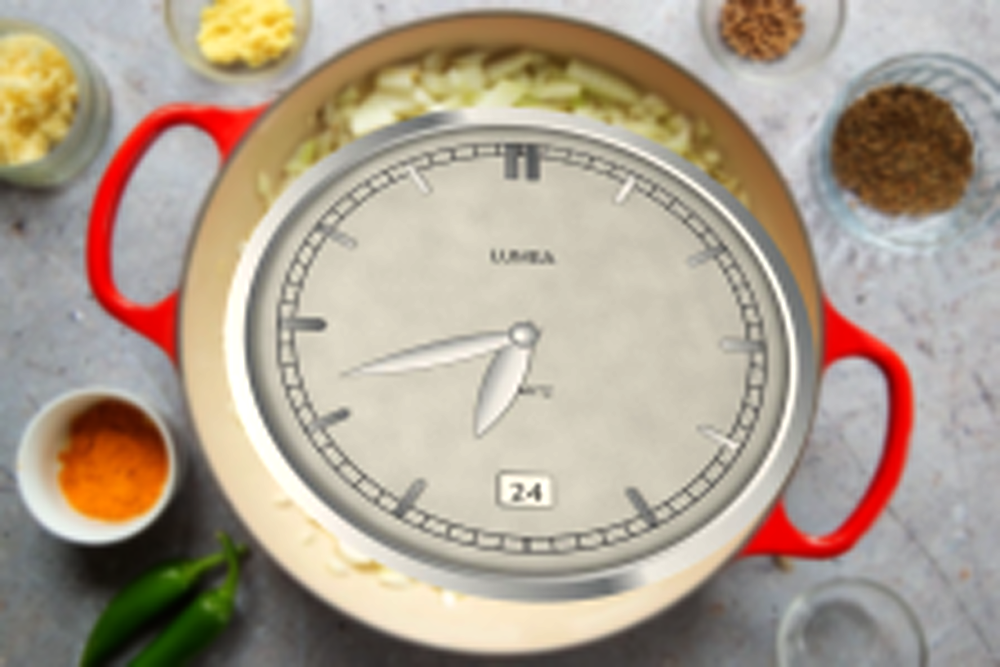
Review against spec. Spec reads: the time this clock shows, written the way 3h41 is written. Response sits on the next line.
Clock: 6h42
